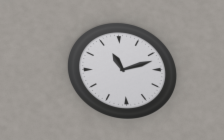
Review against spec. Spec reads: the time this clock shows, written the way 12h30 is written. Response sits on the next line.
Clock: 11h12
